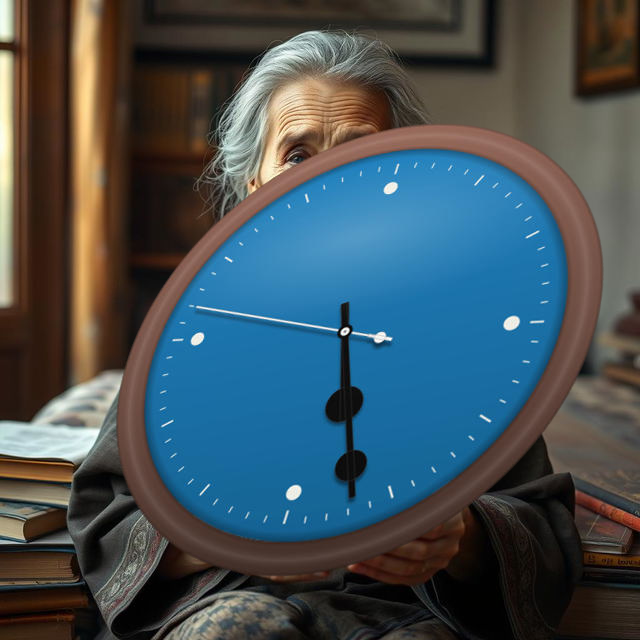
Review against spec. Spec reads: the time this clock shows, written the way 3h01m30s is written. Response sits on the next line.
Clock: 5h26m47s
